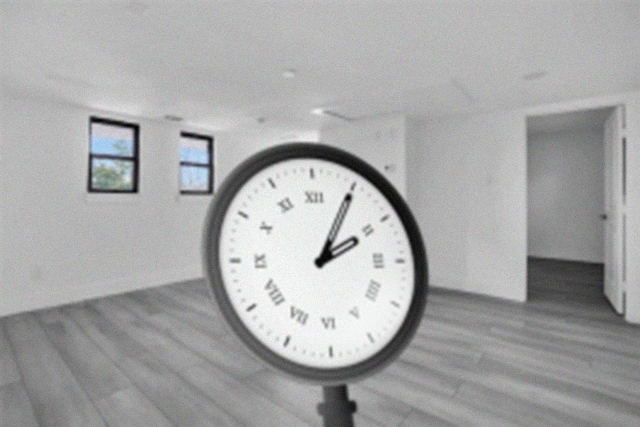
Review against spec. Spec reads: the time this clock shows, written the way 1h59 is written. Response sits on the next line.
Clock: 2h05
